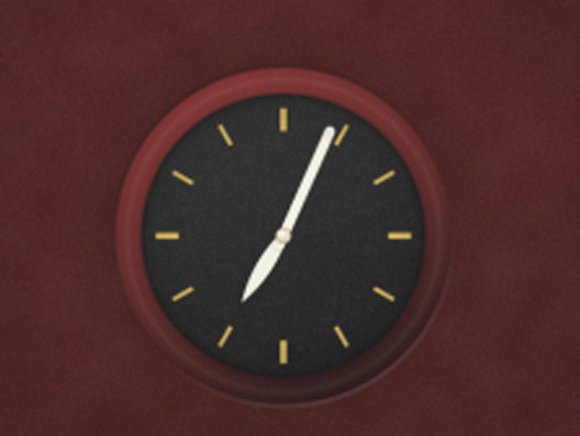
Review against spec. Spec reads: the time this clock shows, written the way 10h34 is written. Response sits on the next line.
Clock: 7h04
